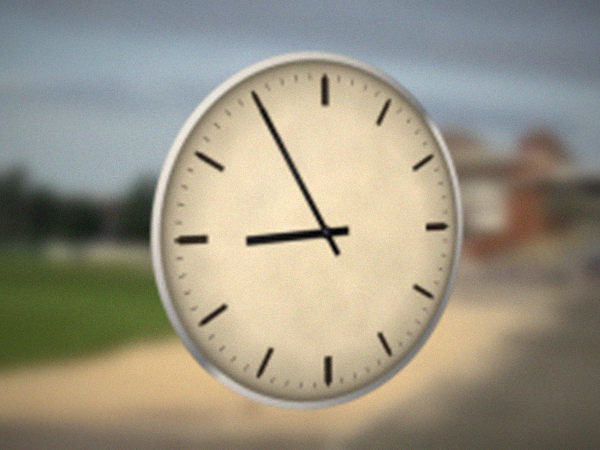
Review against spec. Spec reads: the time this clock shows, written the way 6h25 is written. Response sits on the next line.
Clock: 8h55
